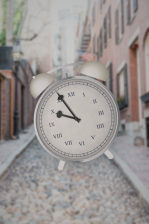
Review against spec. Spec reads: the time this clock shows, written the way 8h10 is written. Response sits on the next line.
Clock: 9h56
